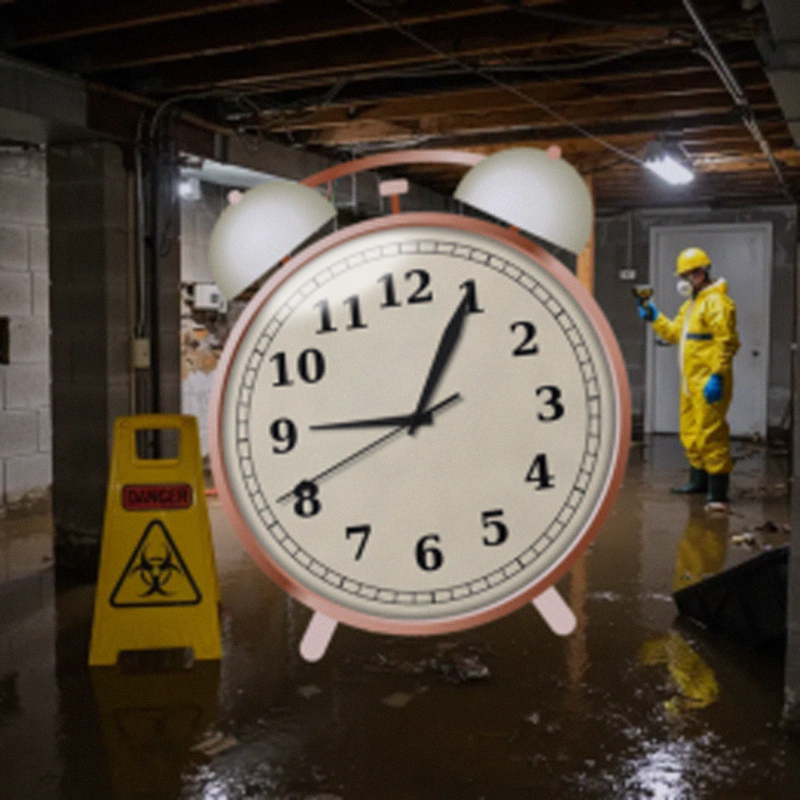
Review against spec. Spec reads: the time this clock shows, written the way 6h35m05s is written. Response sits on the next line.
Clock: 9h04m41s
